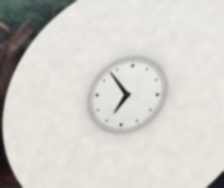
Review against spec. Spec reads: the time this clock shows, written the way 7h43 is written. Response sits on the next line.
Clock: 6h53
